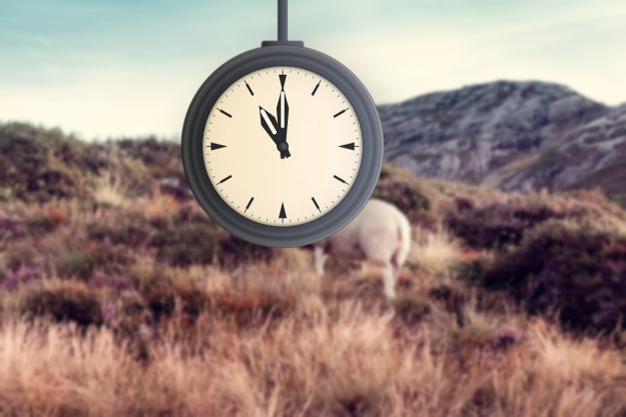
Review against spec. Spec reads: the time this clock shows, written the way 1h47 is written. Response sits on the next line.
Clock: 11h00
